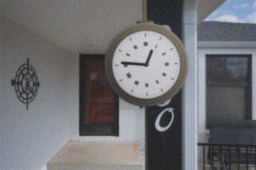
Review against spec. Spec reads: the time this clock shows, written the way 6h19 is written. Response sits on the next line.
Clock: 12h46
